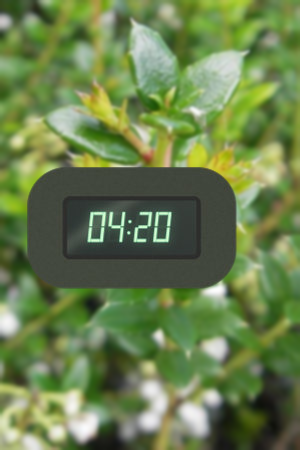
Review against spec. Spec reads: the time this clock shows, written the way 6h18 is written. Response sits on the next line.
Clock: 4h20
